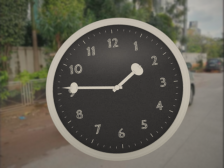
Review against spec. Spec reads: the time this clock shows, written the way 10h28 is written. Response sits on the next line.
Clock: 1h46
